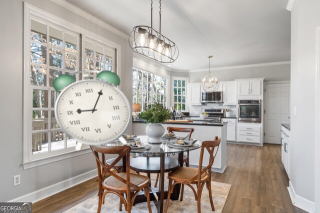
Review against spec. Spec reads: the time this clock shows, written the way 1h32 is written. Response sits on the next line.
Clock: 9h05
